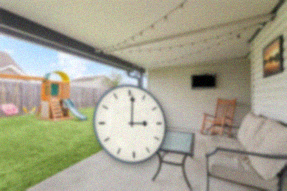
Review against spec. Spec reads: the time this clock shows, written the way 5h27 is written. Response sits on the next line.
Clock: 3h01
